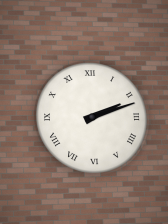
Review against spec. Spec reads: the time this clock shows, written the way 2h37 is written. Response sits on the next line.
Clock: 2h12
